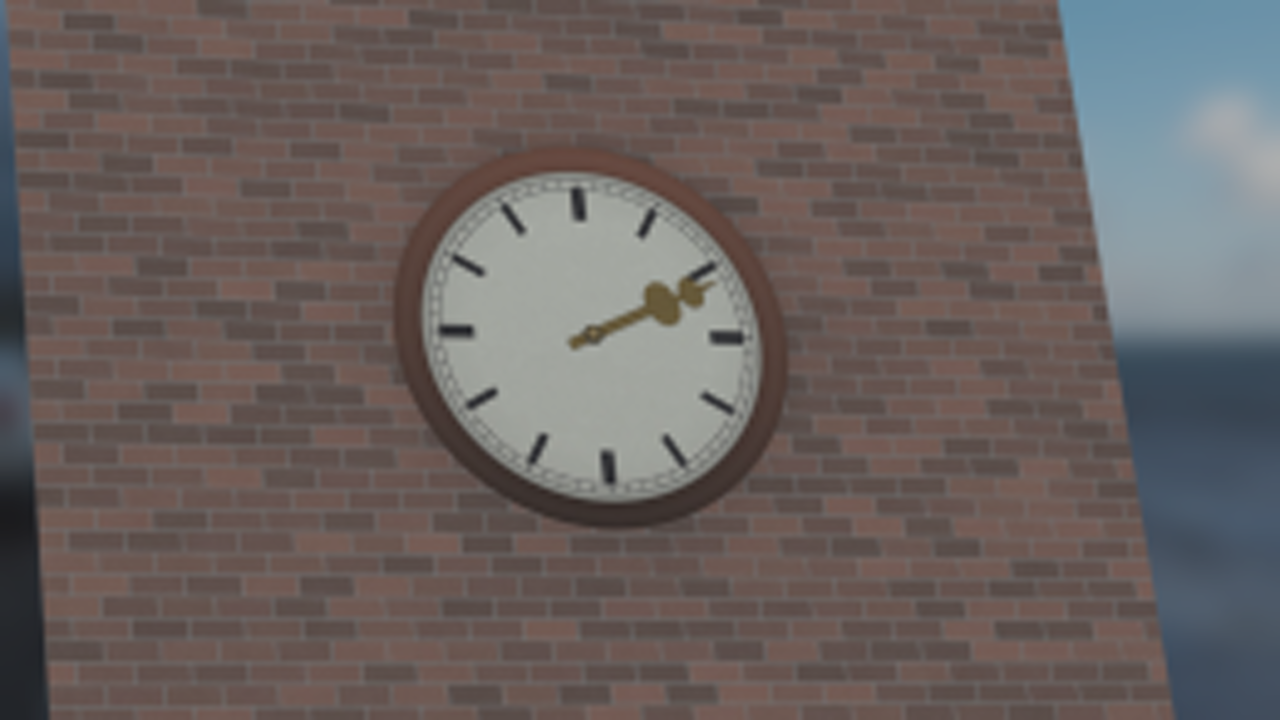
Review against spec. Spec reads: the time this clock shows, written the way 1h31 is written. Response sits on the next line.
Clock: 2h11
